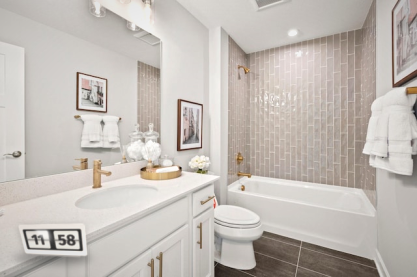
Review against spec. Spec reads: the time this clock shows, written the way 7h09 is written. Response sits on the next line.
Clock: 11h58
